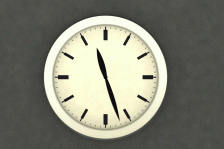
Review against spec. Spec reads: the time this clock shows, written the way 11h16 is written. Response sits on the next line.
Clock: 11h27
